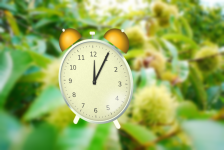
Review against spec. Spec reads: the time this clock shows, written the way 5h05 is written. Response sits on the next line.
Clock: 12h05
